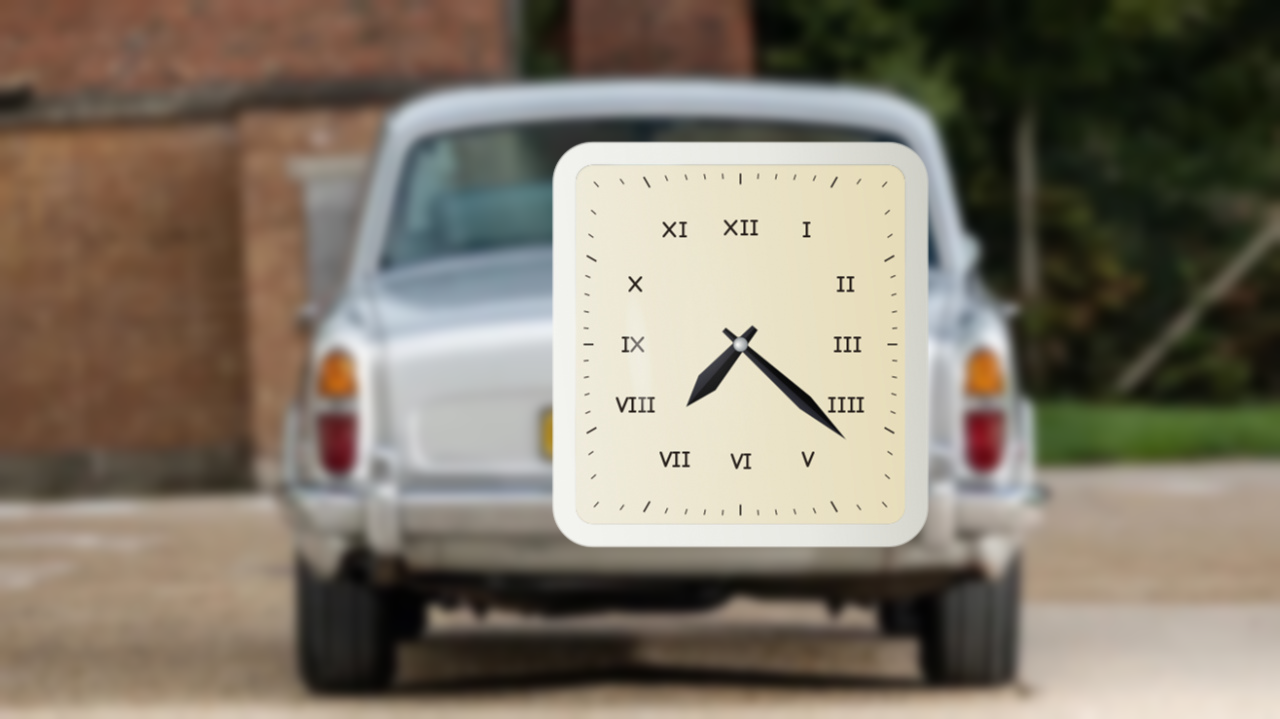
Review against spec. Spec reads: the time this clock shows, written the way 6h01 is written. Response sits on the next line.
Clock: 7h22
